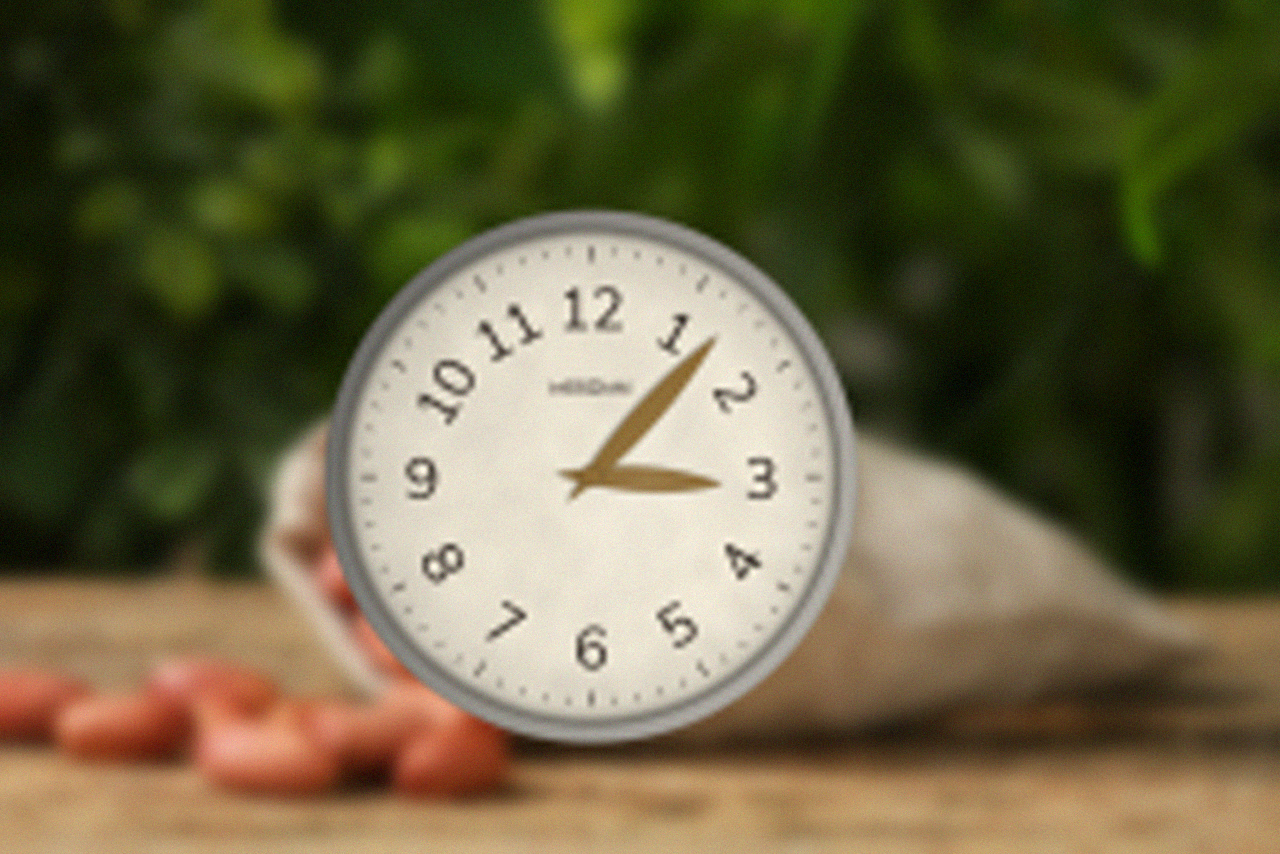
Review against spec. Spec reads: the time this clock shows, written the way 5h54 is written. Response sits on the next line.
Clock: 3h07
